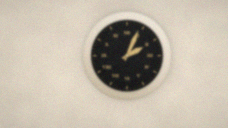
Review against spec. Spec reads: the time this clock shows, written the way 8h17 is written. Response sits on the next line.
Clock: 2h04
